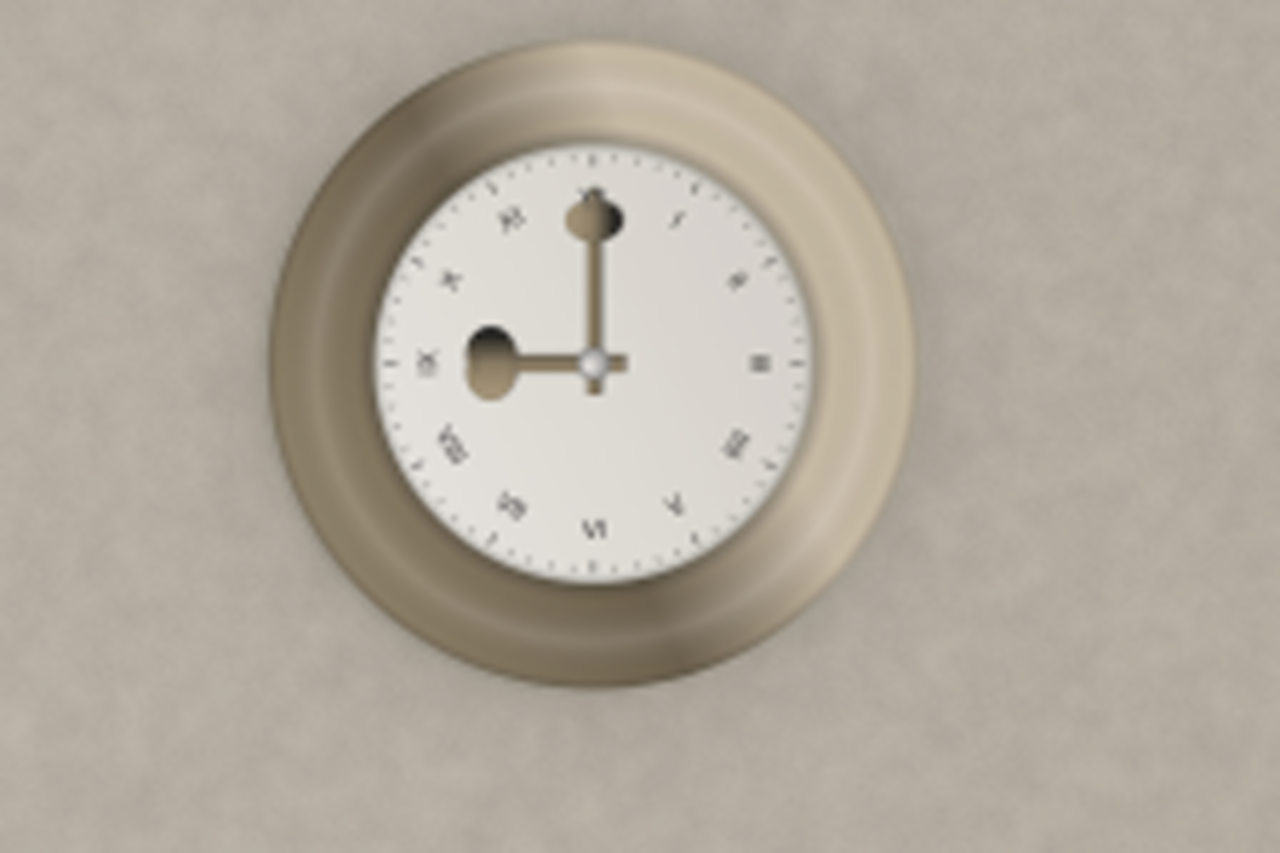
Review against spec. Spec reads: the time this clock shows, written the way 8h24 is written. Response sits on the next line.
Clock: 9h00
